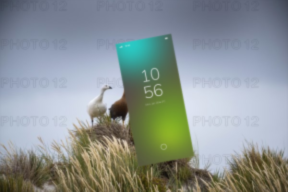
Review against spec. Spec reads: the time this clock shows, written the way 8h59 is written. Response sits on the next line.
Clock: 10h56
